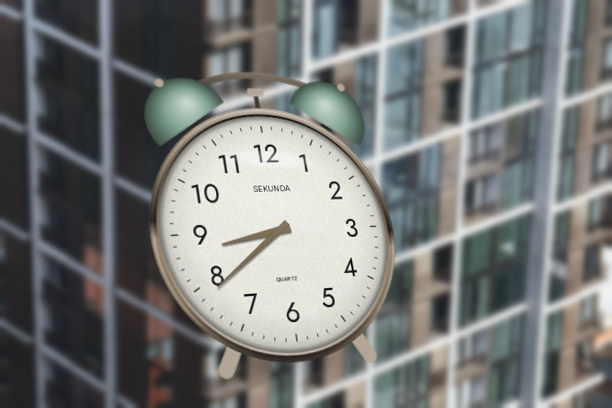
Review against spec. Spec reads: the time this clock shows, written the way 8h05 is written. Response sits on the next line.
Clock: 8h39
